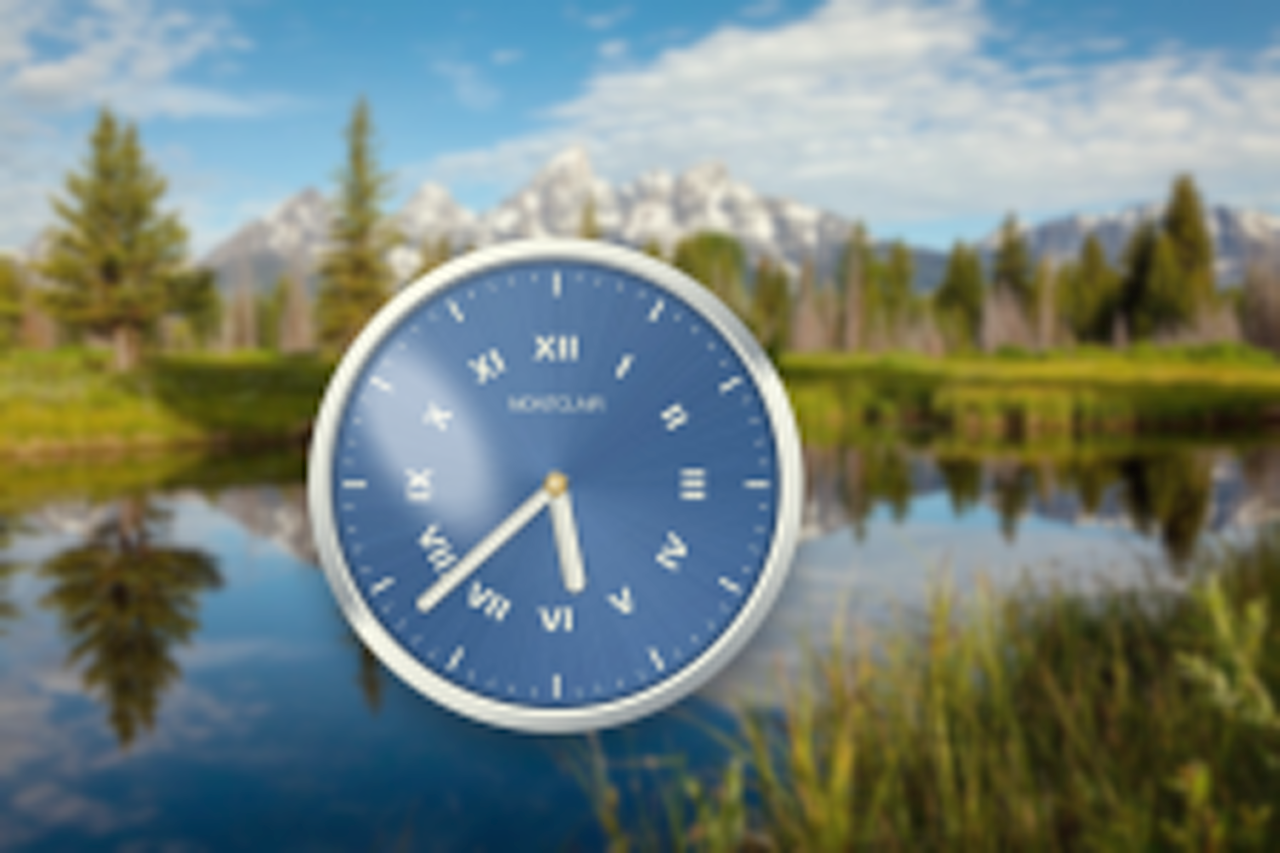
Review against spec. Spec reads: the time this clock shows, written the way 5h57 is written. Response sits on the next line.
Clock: 5h38
